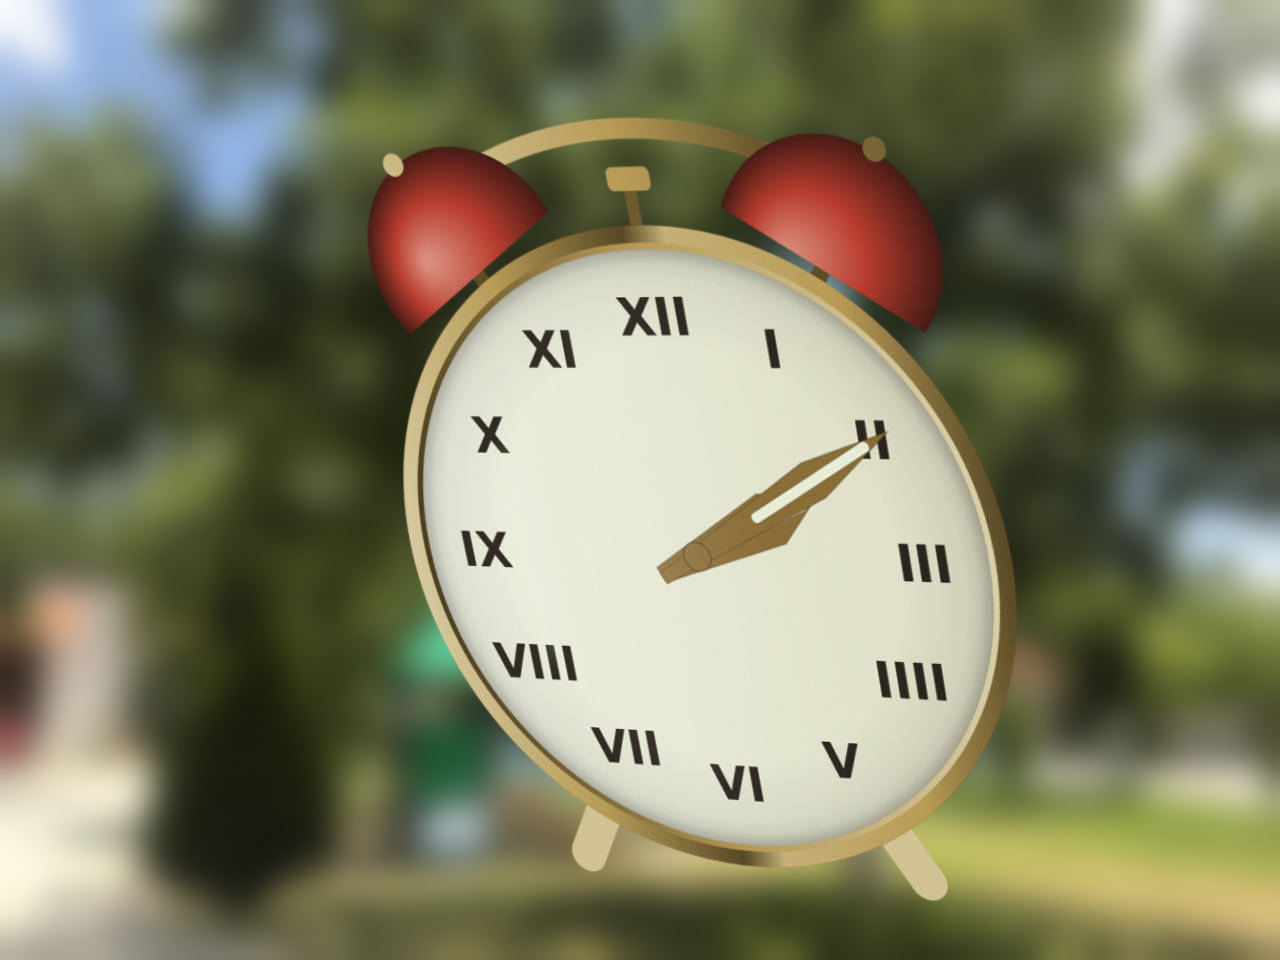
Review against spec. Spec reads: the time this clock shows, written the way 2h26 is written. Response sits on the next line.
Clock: 2h10
